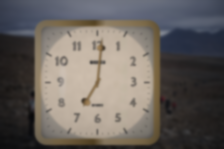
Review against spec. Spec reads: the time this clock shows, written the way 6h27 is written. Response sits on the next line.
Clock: 7h01
